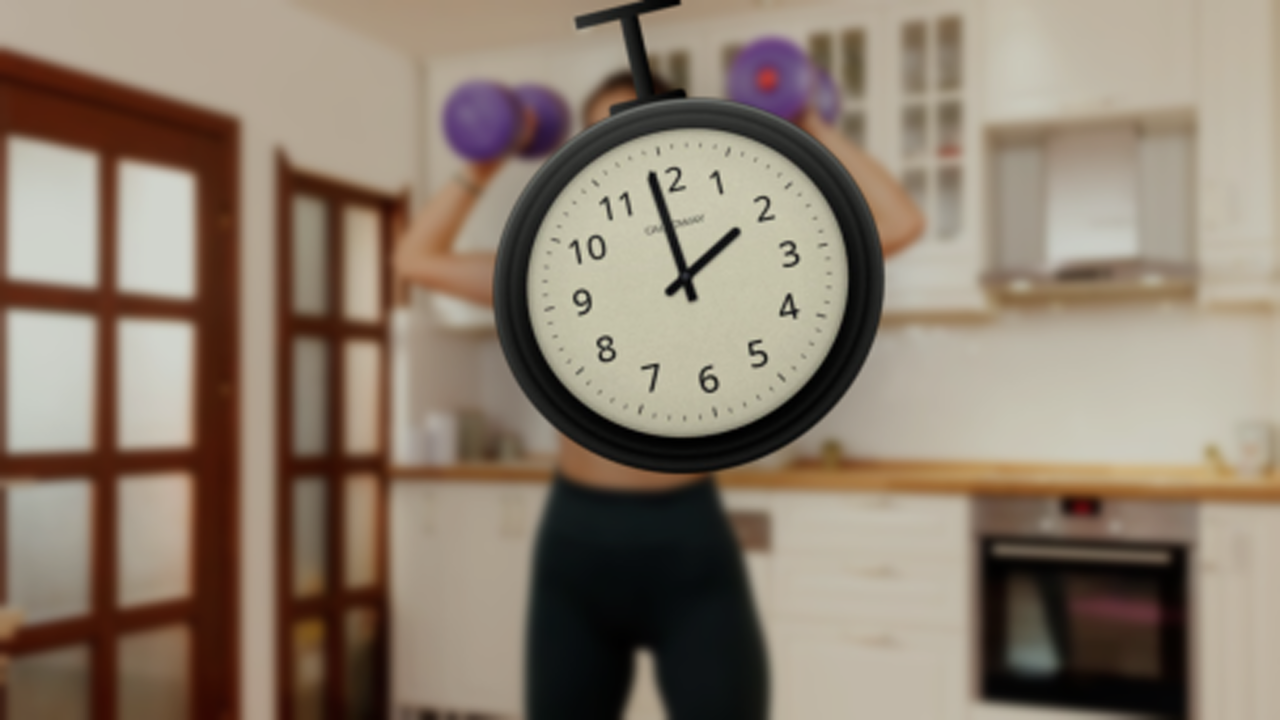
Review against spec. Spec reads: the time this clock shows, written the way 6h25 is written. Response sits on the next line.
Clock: 1h59
